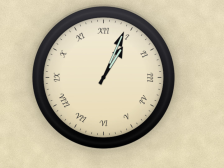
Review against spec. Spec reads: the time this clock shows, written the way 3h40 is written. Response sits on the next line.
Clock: 1h04
